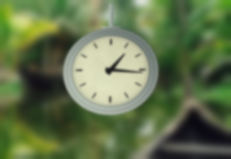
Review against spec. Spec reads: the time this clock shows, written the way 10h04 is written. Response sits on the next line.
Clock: 1h16
